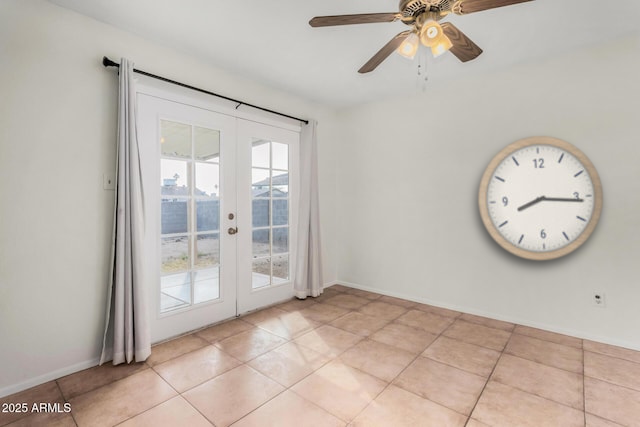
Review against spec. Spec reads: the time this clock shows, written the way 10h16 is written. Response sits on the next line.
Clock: 8h16
